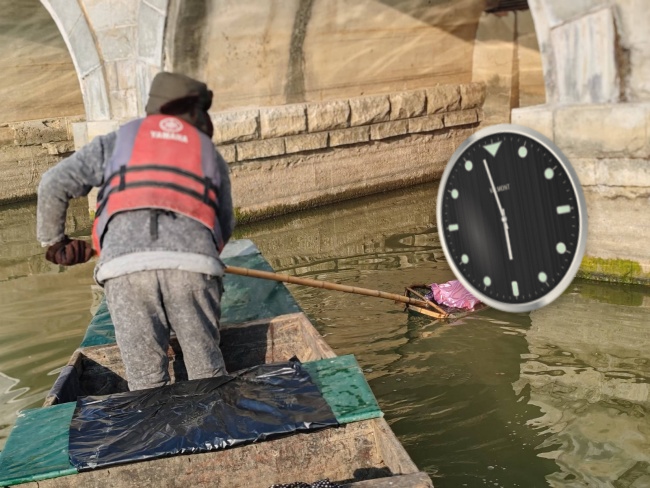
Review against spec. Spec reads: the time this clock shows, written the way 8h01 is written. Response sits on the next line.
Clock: 5h58
